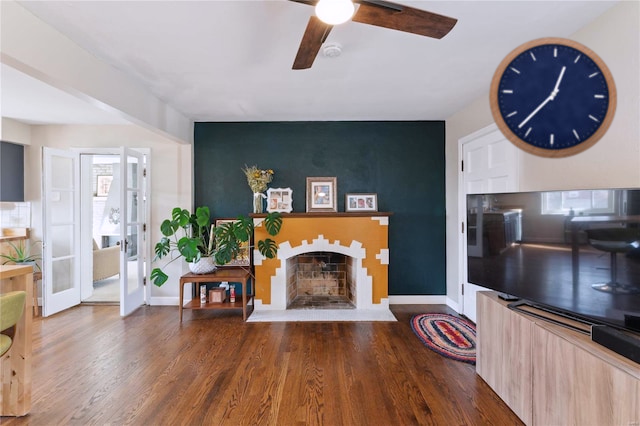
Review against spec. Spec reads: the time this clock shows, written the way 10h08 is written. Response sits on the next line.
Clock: 12h37
